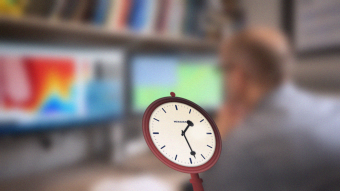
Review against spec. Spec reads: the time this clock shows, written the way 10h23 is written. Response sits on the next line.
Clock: 1h28
